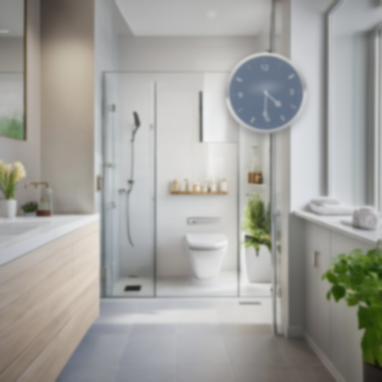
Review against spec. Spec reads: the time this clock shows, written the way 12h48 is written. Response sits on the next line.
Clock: 4h31
